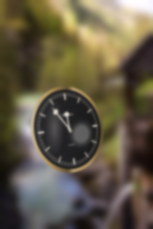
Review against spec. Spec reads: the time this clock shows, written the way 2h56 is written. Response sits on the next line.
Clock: 11h54
